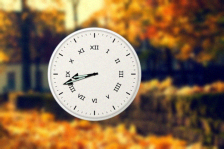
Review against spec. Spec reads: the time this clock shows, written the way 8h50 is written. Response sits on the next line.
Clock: 8h42
